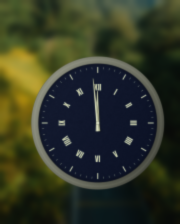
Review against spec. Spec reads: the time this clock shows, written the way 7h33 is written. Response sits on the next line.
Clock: 11h59
